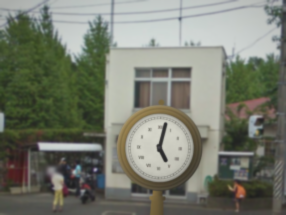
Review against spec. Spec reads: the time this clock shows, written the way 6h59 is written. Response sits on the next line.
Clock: 5h02
